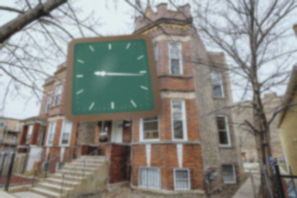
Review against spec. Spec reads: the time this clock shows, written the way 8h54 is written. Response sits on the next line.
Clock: 9h16
